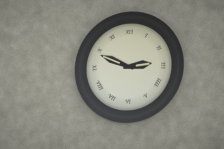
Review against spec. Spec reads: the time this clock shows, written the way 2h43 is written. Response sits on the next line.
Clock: 2h49
